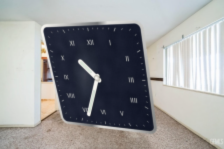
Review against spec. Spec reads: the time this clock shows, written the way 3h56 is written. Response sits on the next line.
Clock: 10h34
